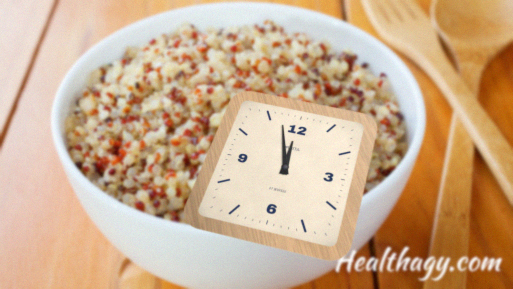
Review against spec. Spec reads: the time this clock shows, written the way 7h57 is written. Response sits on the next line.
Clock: 11h57
